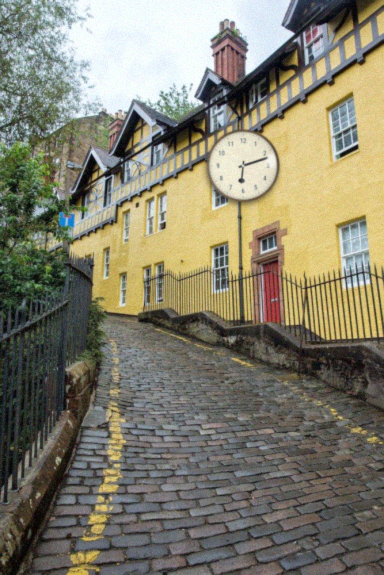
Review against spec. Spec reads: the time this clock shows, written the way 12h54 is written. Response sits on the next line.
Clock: 6h12
